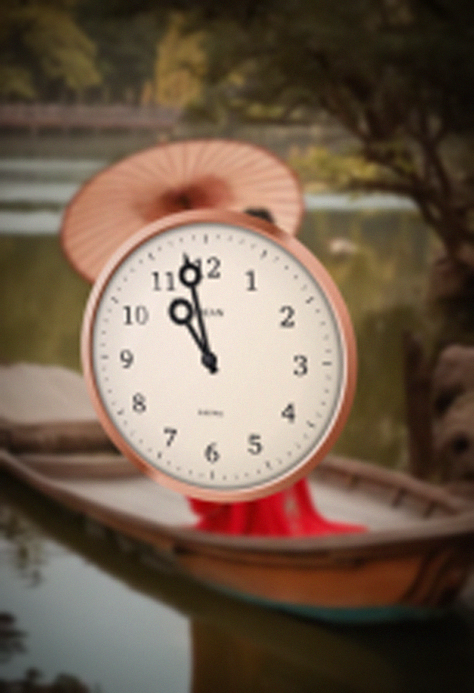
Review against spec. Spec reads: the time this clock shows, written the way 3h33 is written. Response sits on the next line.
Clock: 10h58
